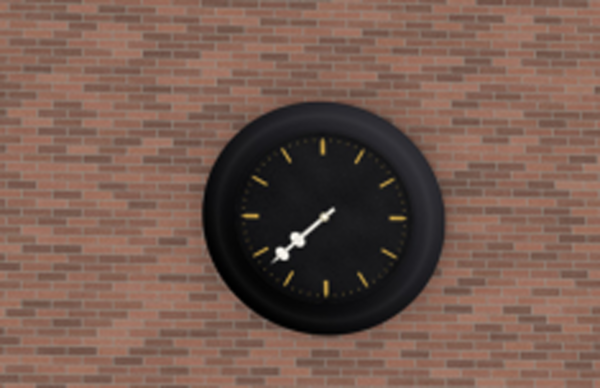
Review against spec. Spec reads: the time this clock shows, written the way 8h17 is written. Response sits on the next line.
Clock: 7h38
